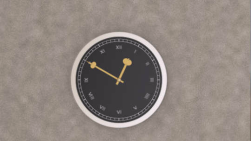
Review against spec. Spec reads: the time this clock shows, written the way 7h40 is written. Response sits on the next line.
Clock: 12h50
